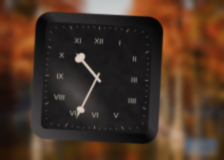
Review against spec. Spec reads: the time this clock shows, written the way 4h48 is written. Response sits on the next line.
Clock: 10h34
